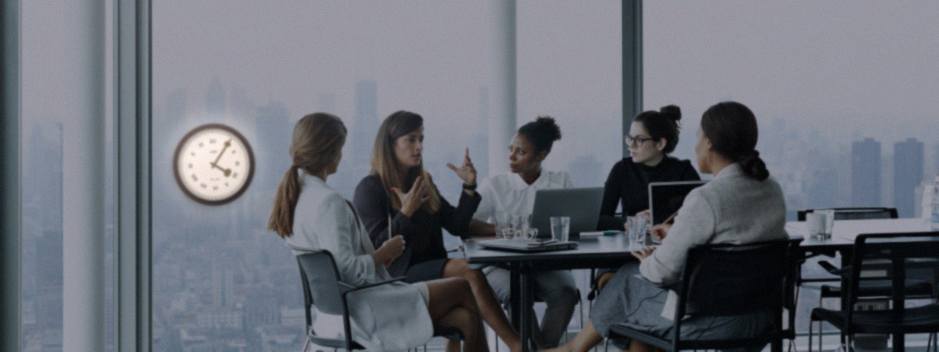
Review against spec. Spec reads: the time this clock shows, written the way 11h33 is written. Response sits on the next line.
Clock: 4h06
